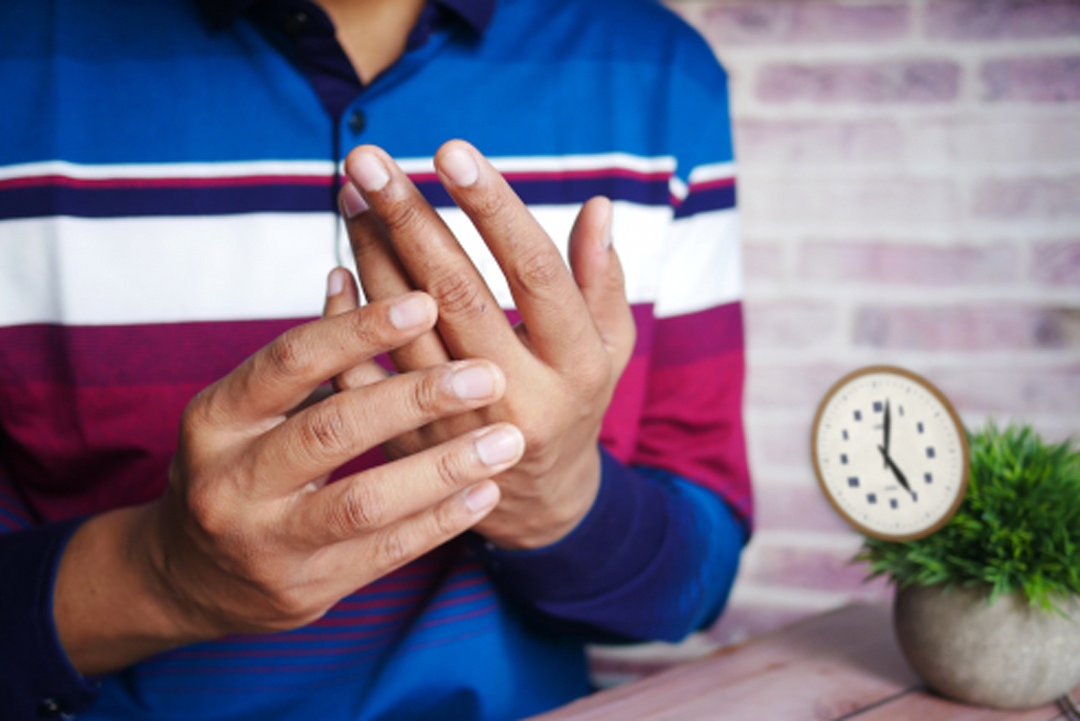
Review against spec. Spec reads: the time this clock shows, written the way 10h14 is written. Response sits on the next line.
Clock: 5h02
